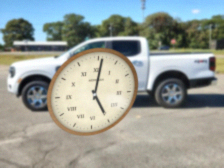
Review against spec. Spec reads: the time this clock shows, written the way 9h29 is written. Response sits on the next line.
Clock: 5h01
